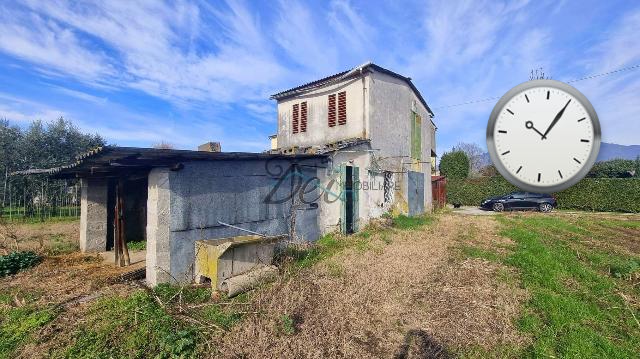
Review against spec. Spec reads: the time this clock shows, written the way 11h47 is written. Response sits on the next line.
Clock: 10h05
